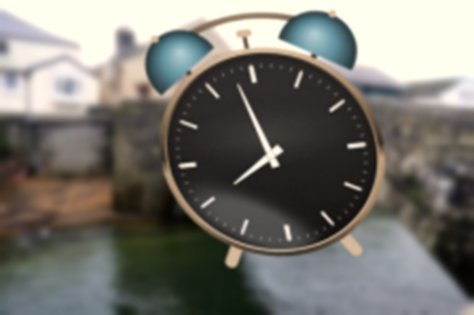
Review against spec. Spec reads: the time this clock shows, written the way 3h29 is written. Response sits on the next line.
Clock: 7h58
